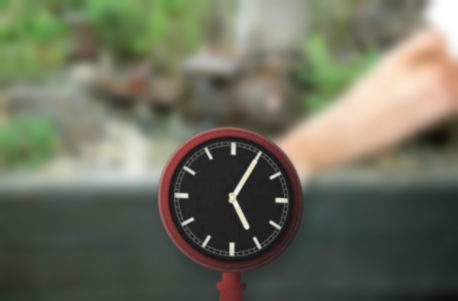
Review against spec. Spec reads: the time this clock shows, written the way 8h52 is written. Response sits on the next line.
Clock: 5h05
